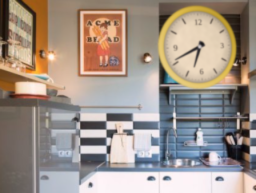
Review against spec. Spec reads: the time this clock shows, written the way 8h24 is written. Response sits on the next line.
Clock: 6h41
